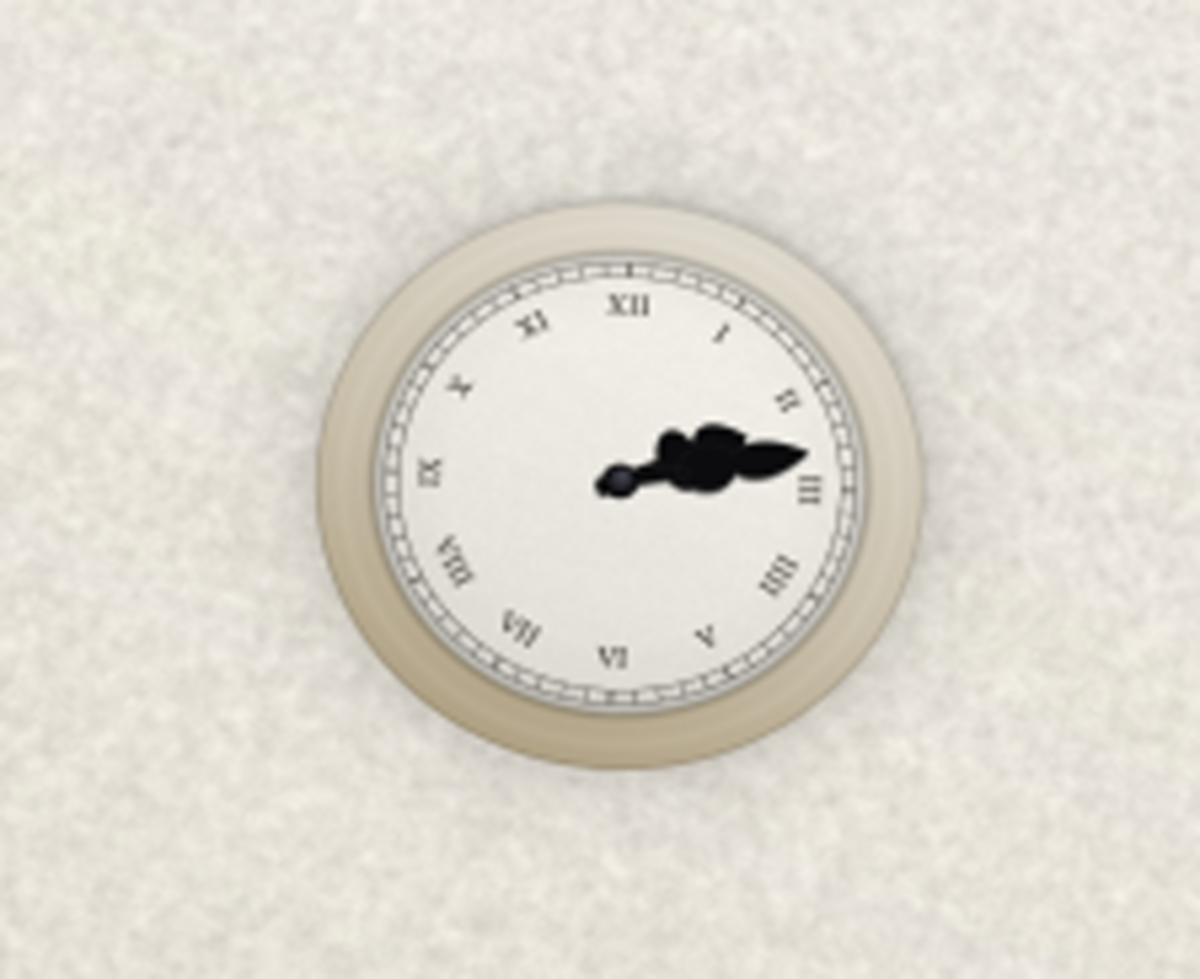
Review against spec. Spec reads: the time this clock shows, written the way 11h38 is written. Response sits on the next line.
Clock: 2h13
